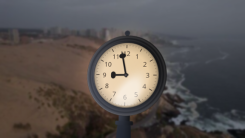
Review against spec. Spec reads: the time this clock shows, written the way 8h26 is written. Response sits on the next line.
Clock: 8h58
